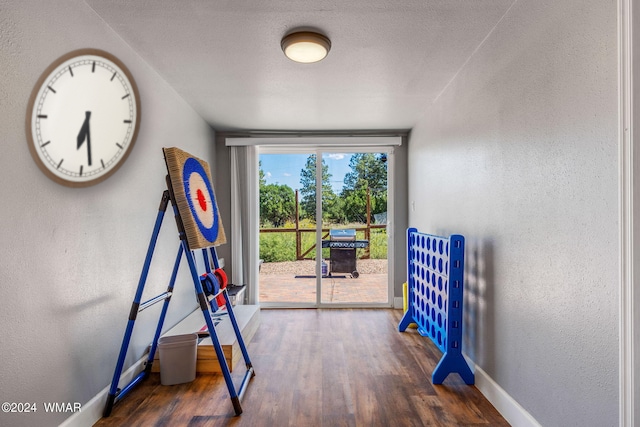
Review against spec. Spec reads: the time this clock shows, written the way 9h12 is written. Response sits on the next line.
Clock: 6h28
